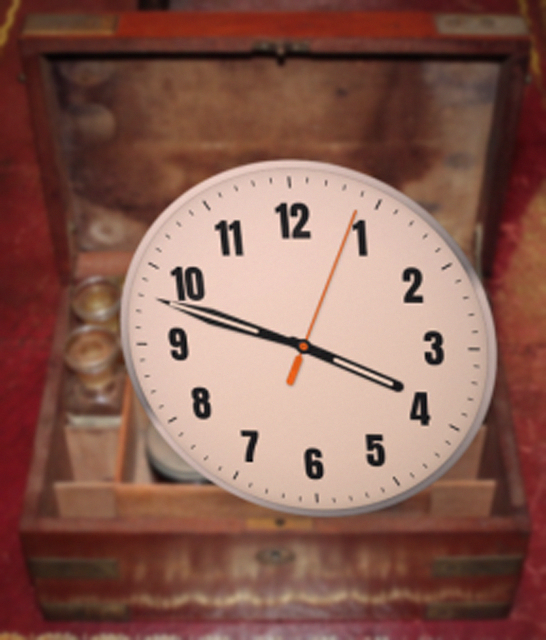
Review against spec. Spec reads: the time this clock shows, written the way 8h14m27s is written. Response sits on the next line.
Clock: 3h48m04s
